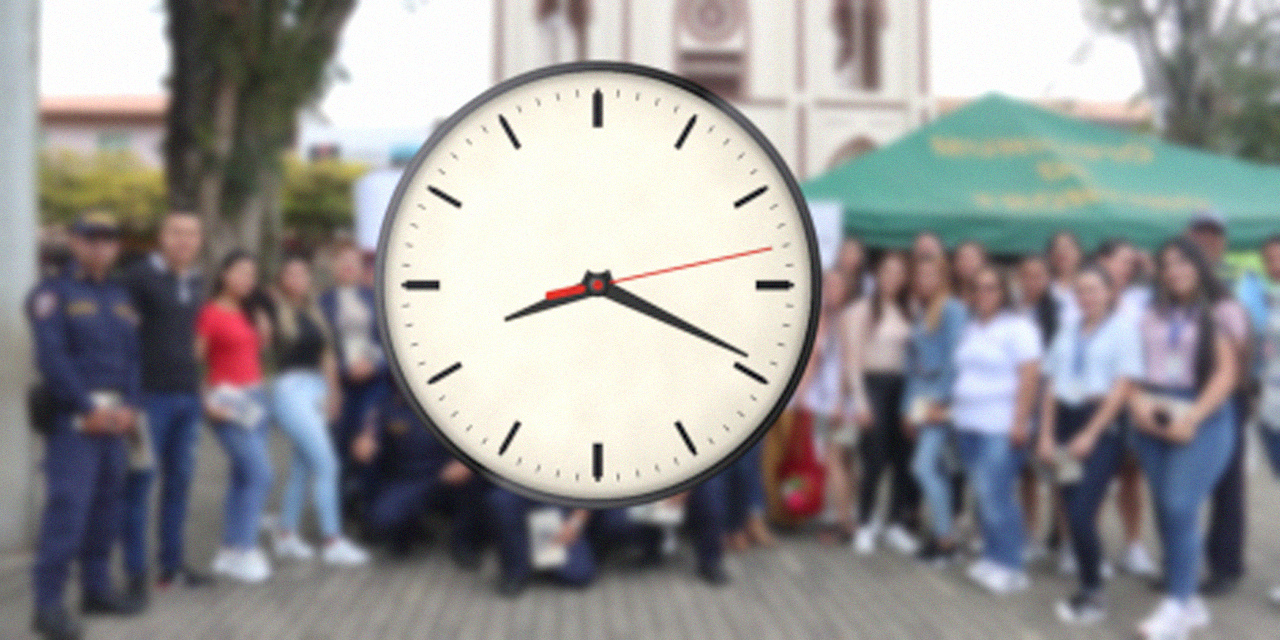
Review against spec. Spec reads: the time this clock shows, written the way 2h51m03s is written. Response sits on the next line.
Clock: 8h19m13s
